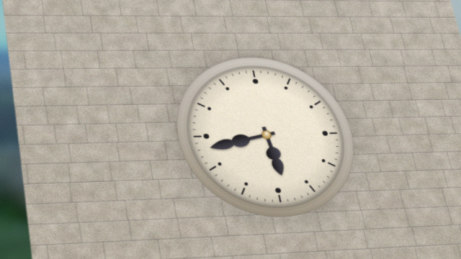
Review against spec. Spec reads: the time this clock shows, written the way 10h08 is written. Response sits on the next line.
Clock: 5h43
